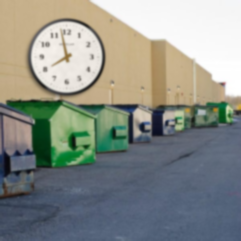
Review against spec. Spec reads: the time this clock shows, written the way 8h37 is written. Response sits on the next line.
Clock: 7h58
